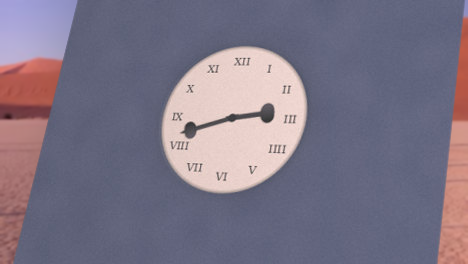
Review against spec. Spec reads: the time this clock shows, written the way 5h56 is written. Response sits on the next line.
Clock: 2h42
